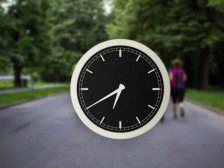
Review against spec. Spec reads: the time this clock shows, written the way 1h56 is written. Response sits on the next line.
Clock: 6h40
